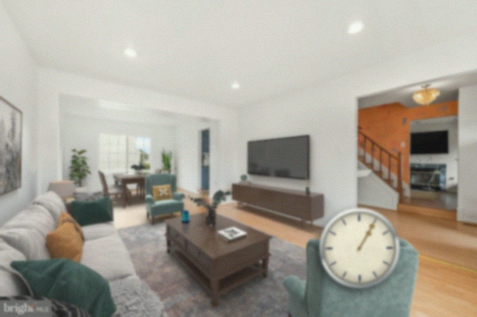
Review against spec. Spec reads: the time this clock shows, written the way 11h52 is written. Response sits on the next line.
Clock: 1h05
